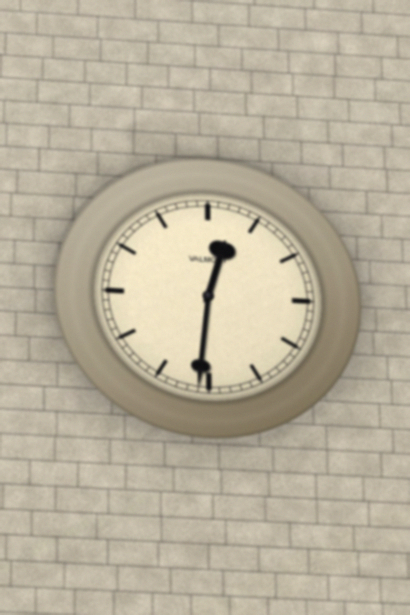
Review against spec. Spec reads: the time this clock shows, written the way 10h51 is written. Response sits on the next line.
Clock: 12h31
